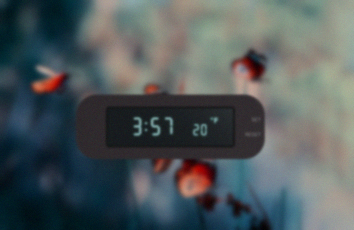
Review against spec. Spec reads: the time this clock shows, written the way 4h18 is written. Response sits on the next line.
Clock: 3h57
